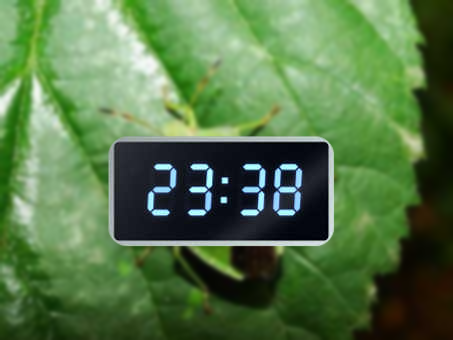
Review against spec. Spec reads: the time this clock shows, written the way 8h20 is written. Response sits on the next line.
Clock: 23h38
